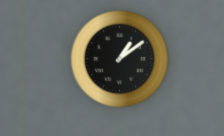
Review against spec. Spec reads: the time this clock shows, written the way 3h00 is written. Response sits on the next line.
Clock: 1h09
